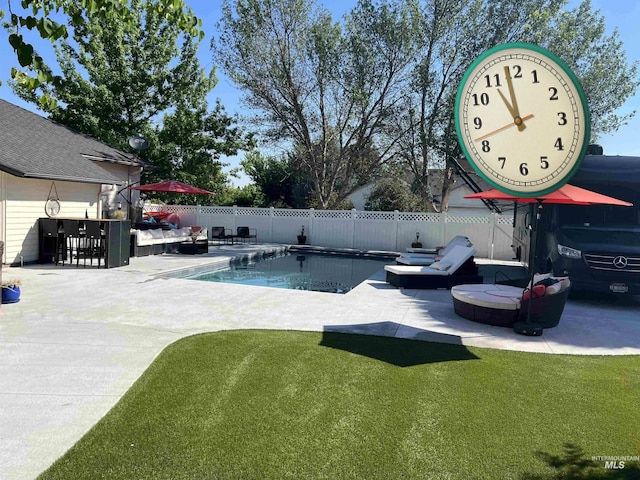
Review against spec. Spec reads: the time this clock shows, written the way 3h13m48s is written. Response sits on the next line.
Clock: 10h58m42s
